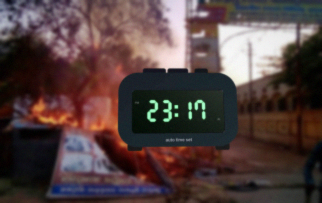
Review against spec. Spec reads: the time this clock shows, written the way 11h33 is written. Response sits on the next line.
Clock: 23h17
